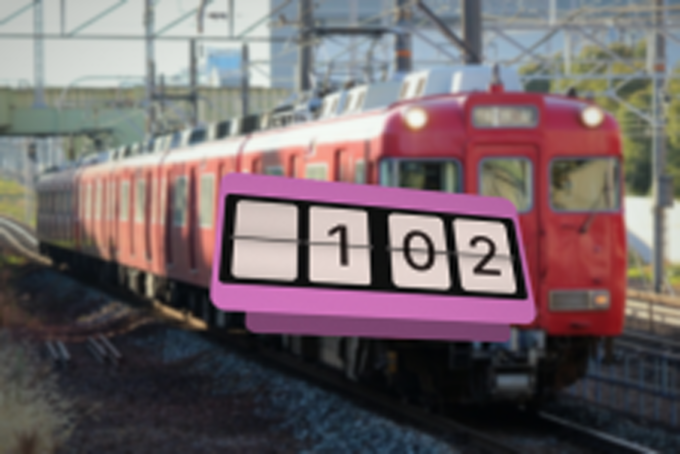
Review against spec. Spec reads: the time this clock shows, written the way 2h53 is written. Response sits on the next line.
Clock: 1h02
